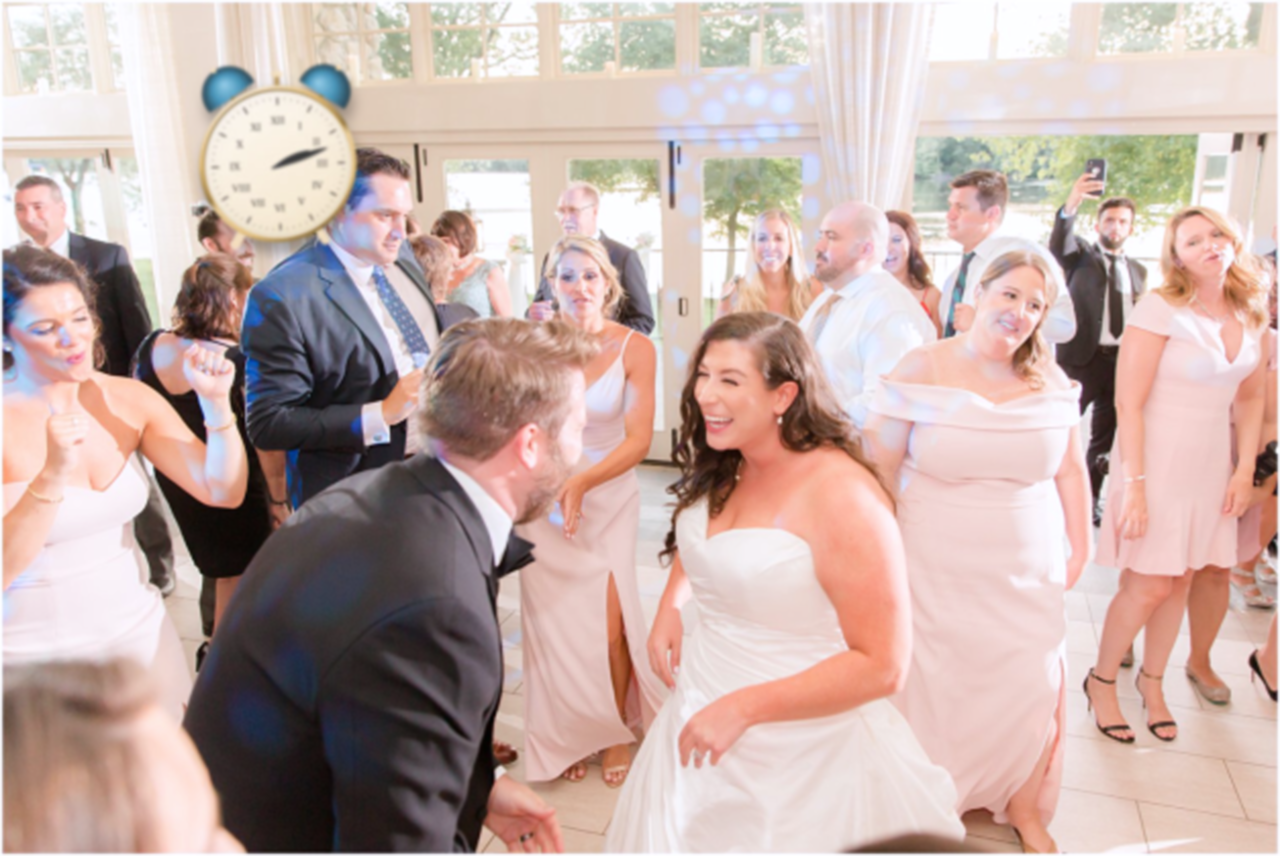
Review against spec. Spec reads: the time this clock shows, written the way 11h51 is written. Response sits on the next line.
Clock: 2h12
